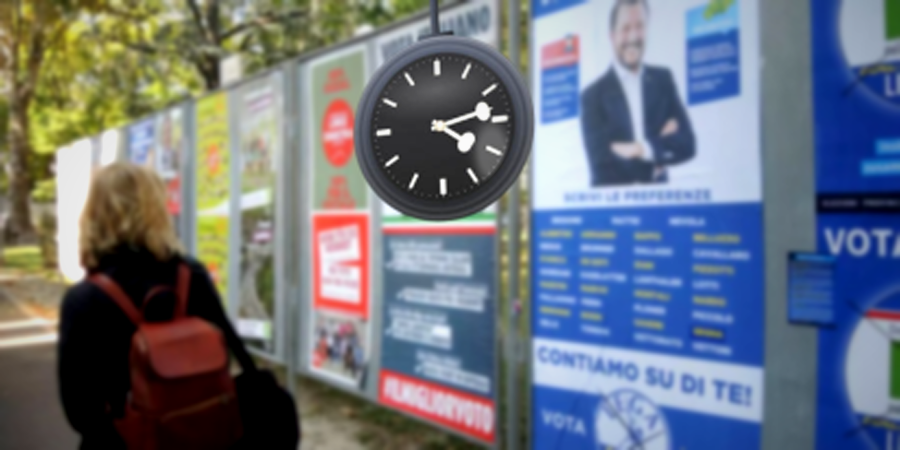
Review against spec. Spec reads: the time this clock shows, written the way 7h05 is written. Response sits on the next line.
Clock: 4h13
